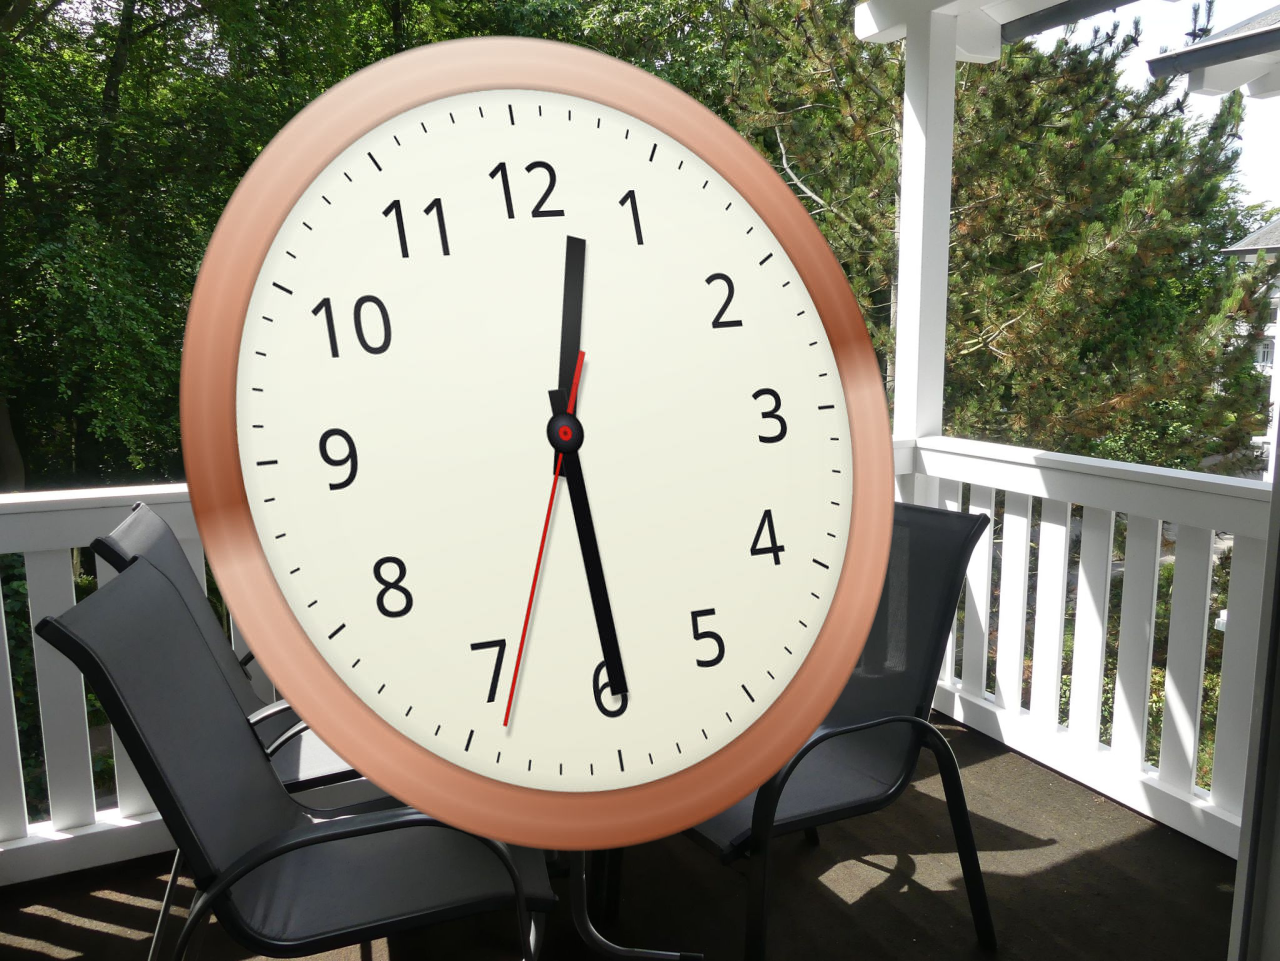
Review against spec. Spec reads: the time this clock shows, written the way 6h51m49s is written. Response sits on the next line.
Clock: 12h29m34s
